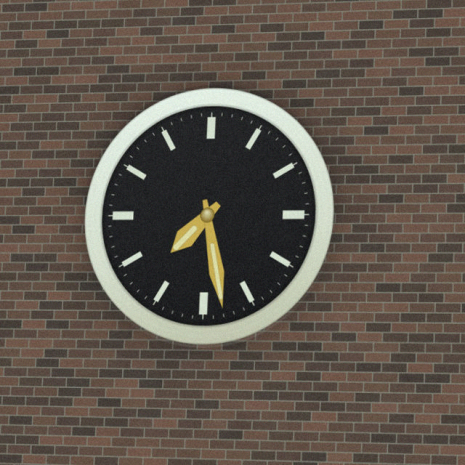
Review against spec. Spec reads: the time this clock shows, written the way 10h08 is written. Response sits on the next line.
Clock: 7h28
